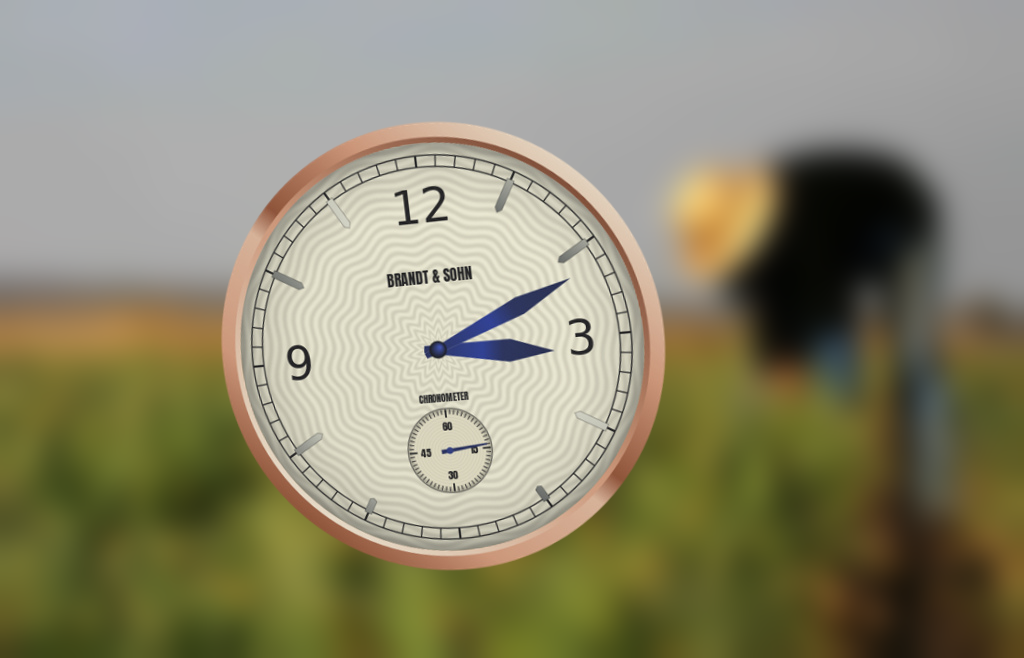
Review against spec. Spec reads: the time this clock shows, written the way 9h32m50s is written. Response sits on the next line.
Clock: 3h11m14s
